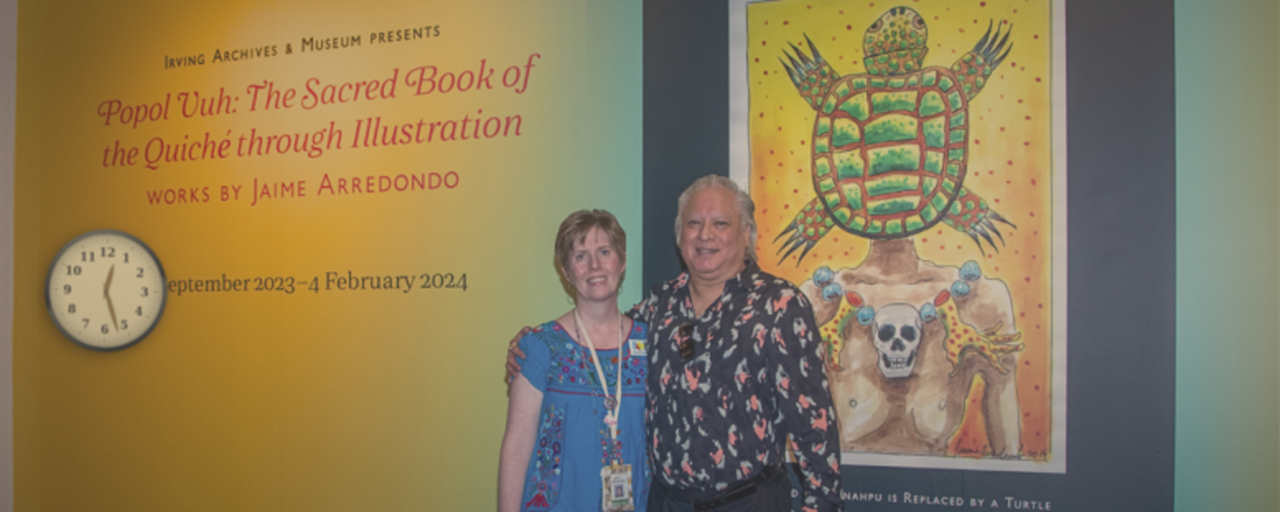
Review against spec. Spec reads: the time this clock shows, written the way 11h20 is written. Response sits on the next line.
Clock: 12h27
